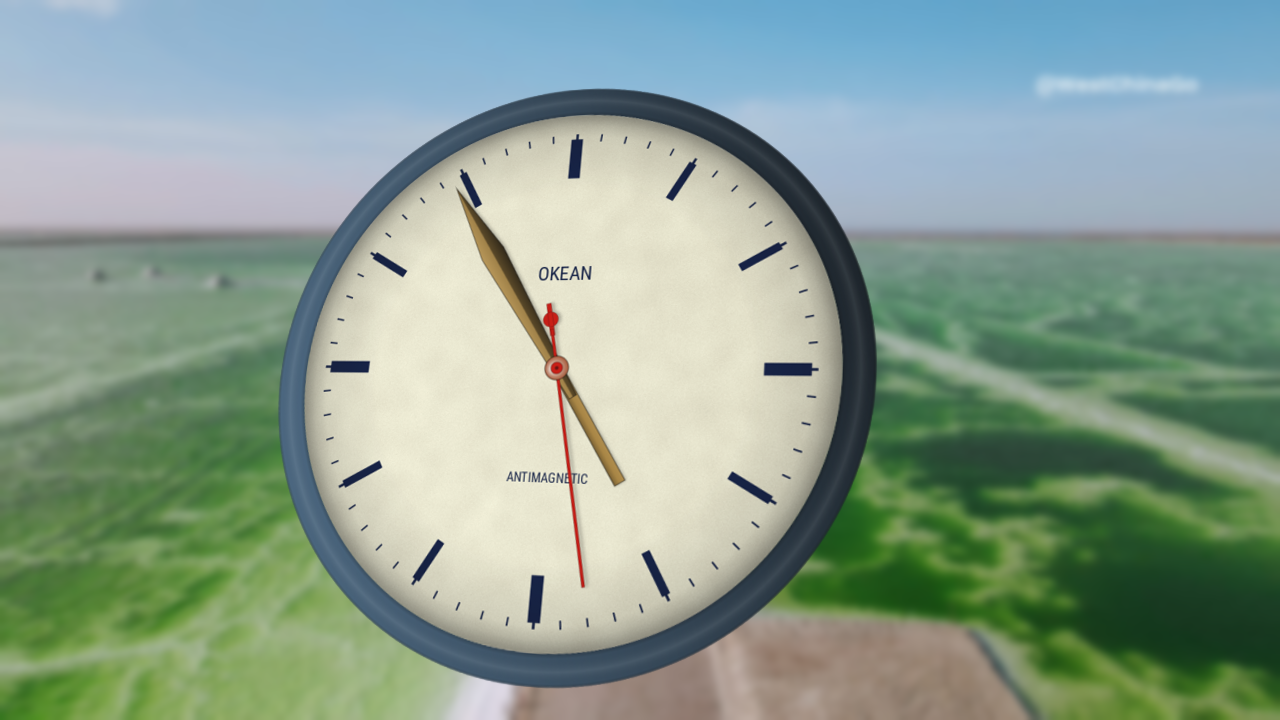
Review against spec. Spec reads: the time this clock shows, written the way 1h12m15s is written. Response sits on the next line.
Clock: 4h54m28s
